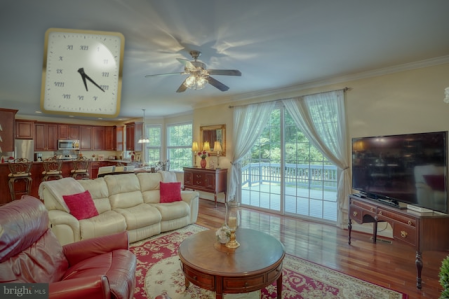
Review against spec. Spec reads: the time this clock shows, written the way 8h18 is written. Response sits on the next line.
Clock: 5h21
